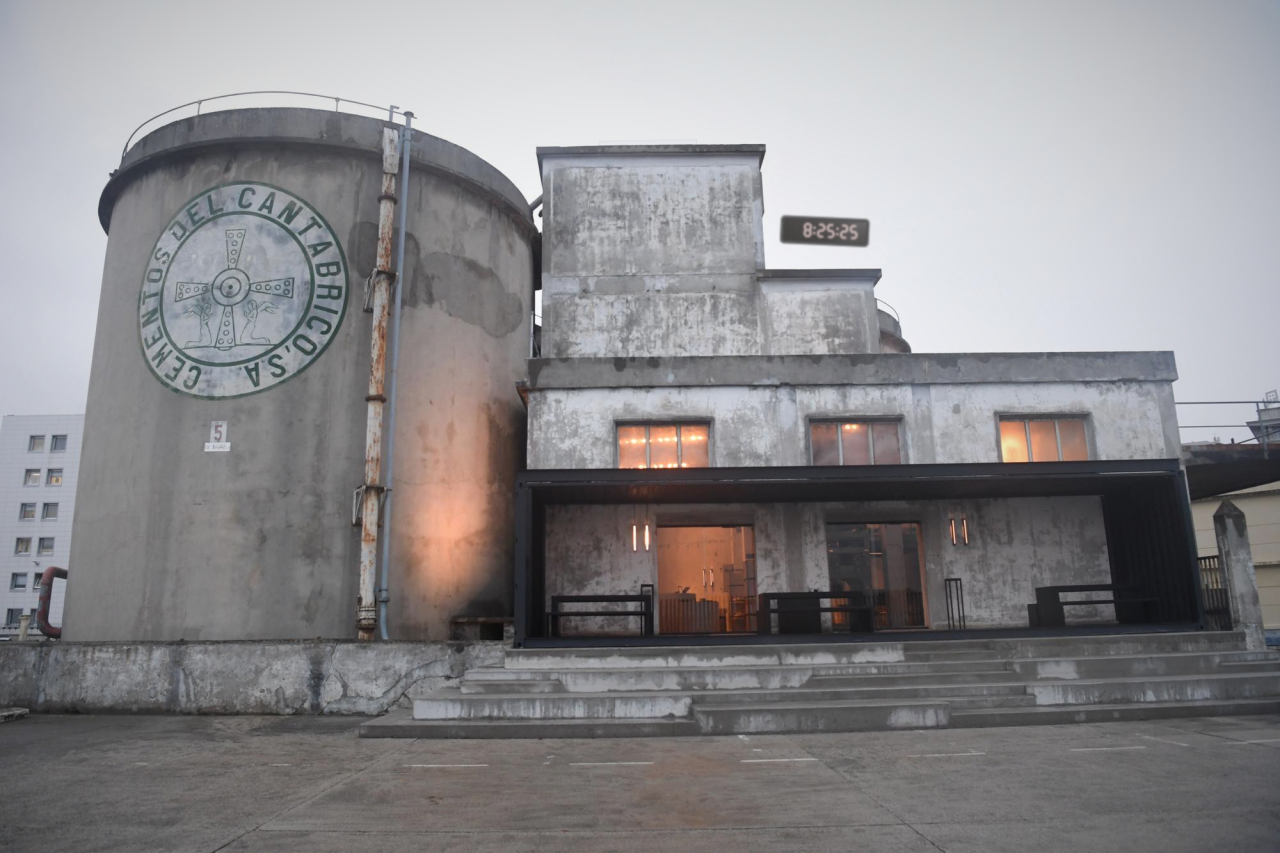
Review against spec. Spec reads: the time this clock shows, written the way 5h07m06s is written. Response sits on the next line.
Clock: 8h25m25s
